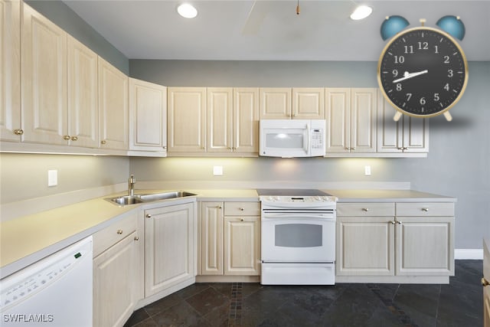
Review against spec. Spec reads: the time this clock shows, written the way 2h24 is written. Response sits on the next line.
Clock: 8h42
